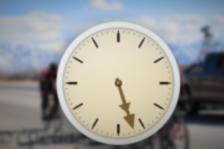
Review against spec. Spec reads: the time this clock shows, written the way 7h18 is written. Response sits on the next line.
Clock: 5h27
